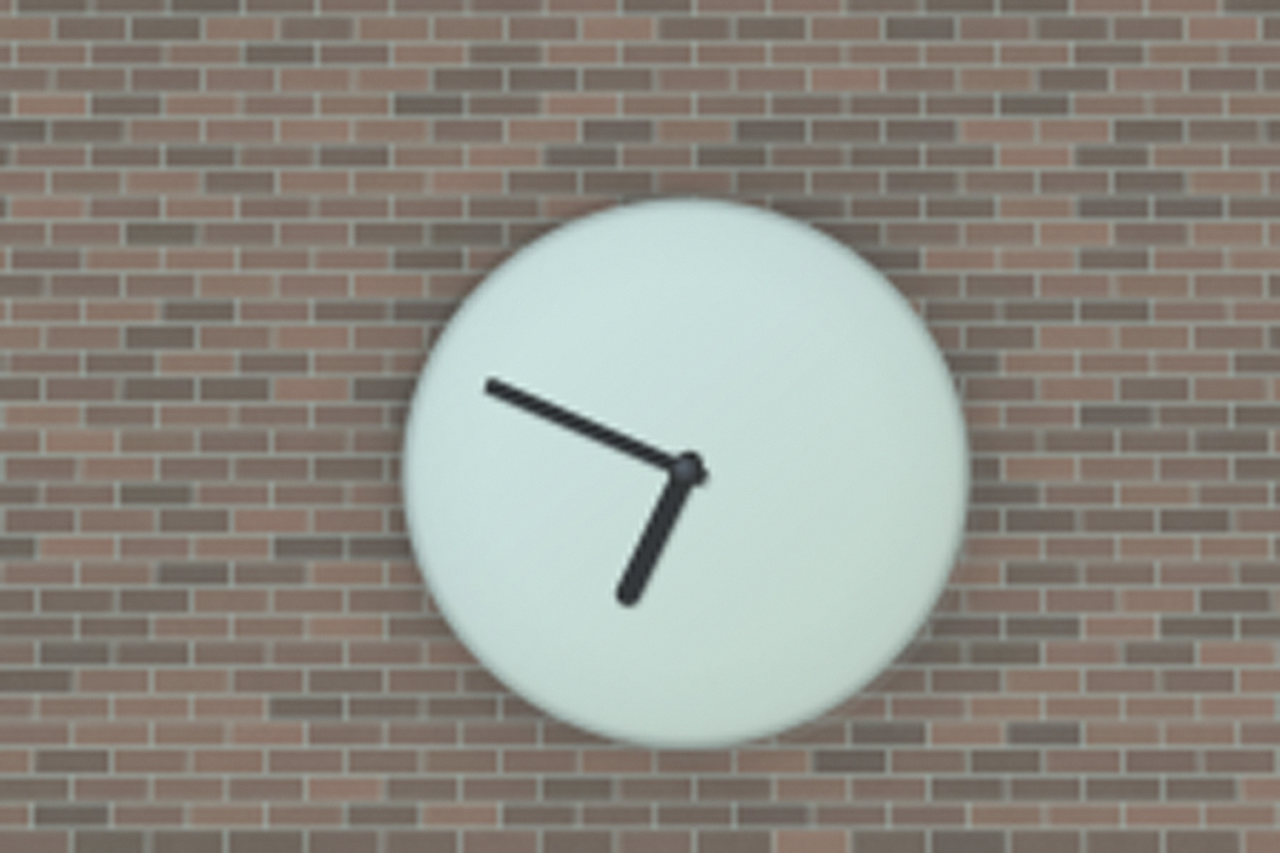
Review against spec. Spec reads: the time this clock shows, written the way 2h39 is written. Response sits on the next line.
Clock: 6h49
